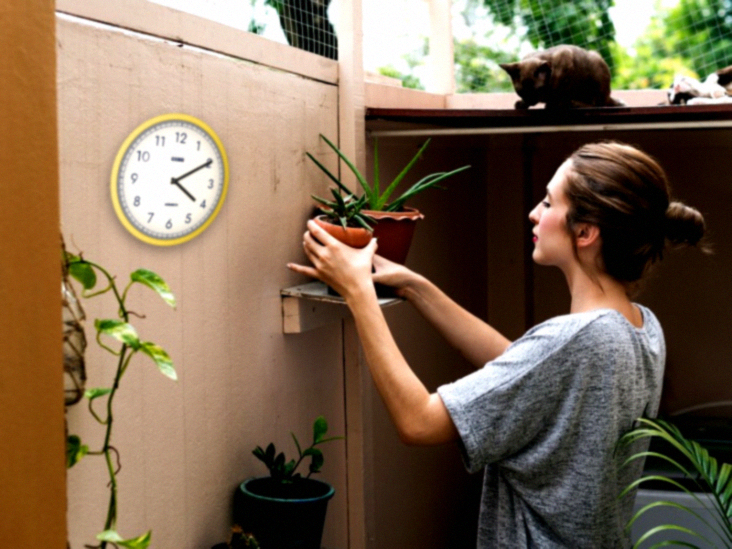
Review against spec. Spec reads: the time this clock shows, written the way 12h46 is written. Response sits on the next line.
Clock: 4h10
